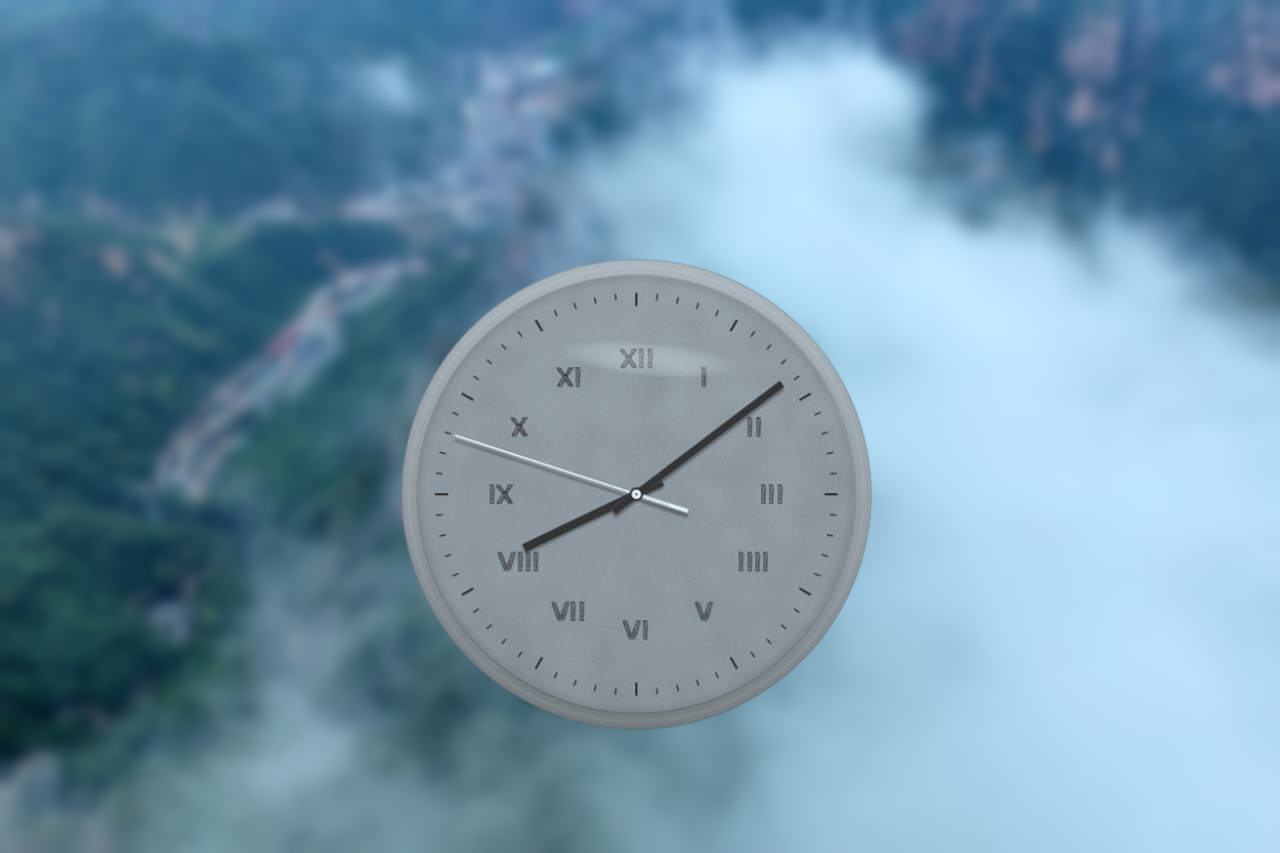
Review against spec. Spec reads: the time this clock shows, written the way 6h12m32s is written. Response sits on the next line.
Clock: 8h08m48s
